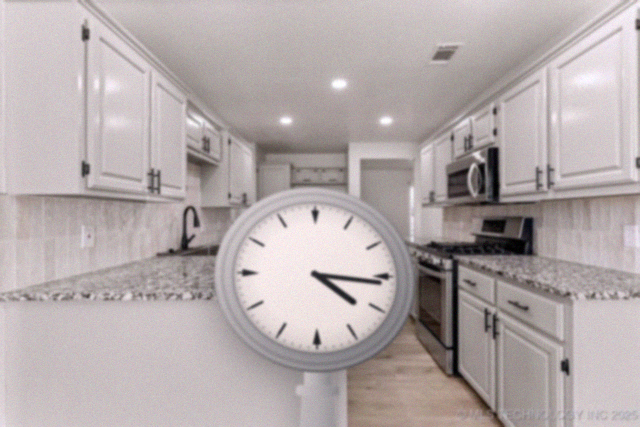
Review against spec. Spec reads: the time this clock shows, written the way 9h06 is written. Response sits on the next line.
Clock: 4h16
